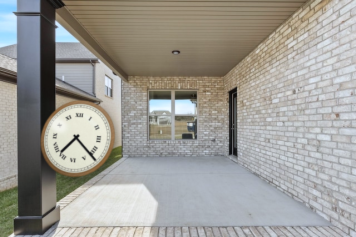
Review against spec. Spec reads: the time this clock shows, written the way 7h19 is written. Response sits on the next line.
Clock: 7h22
